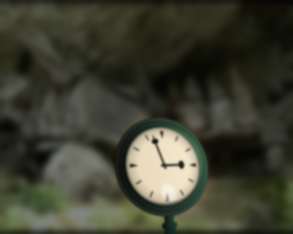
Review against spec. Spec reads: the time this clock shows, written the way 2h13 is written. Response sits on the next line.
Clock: 2h57
